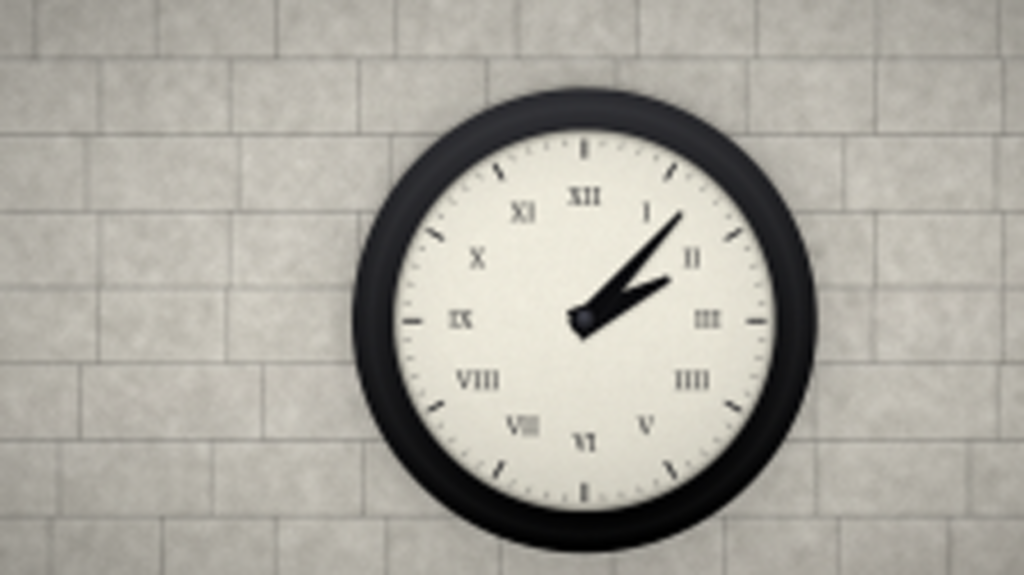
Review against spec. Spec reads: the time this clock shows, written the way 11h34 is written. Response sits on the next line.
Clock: 2h07
